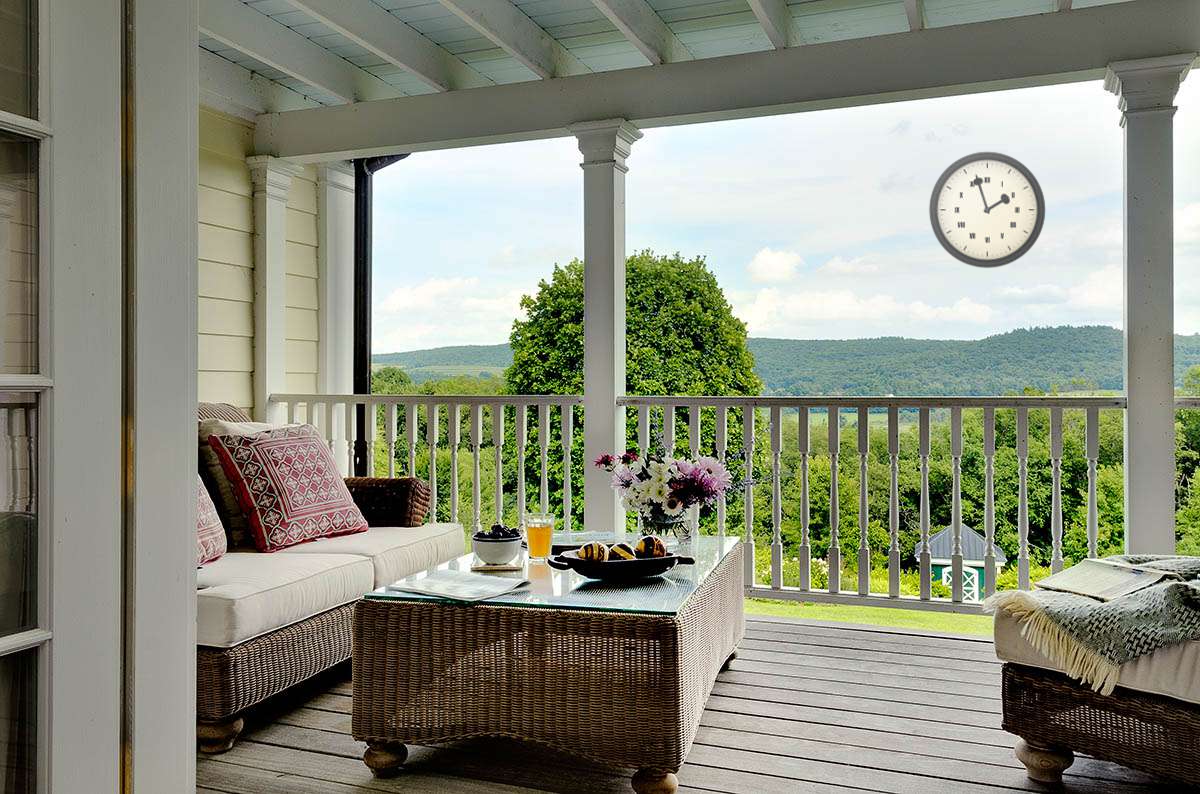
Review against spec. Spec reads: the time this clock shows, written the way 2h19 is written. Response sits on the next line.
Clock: 1h57
